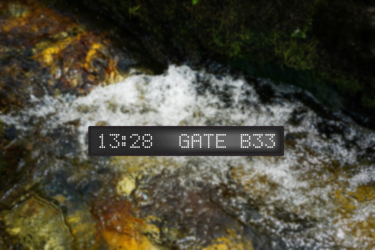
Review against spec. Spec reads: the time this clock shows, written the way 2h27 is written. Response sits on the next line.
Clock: 13h28
